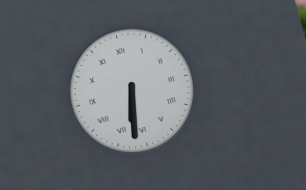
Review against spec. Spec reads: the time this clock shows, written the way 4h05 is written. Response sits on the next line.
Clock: 6h32
